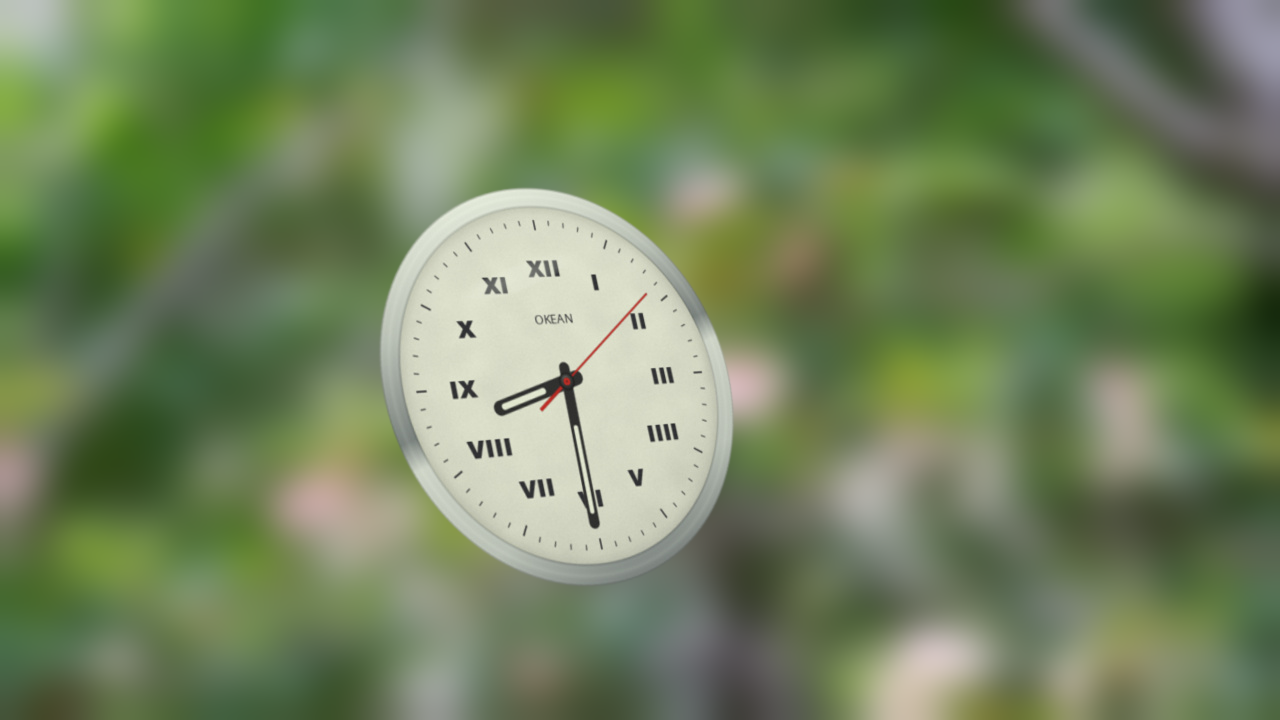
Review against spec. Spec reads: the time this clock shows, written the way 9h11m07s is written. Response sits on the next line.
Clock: 8h30m09s
